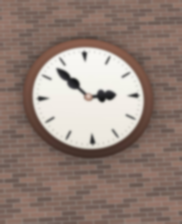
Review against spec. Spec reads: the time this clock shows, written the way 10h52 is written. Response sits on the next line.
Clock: 2h53
